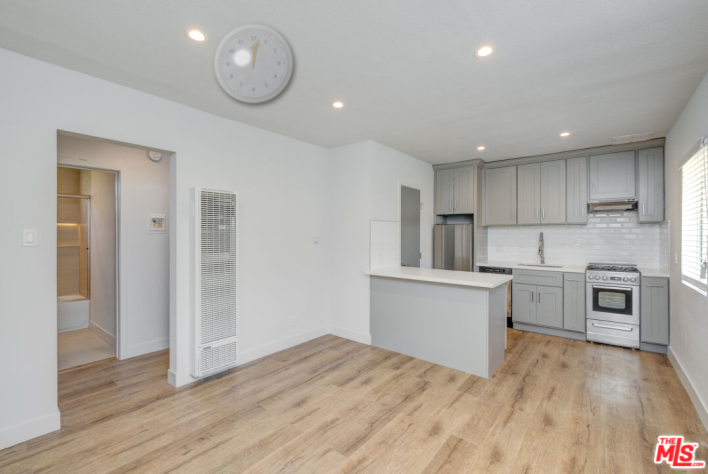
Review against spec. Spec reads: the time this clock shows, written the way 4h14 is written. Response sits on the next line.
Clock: 12h02
